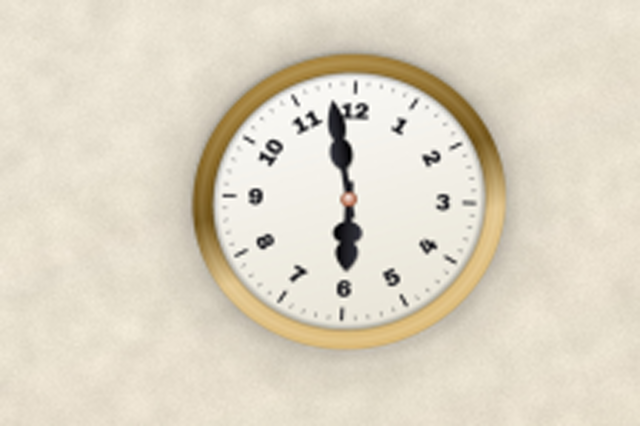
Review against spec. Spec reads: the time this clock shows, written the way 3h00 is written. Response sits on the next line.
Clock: 5h58
